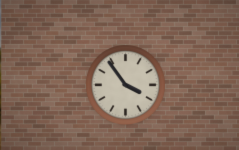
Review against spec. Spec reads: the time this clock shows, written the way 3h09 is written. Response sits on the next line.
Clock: 3h54
